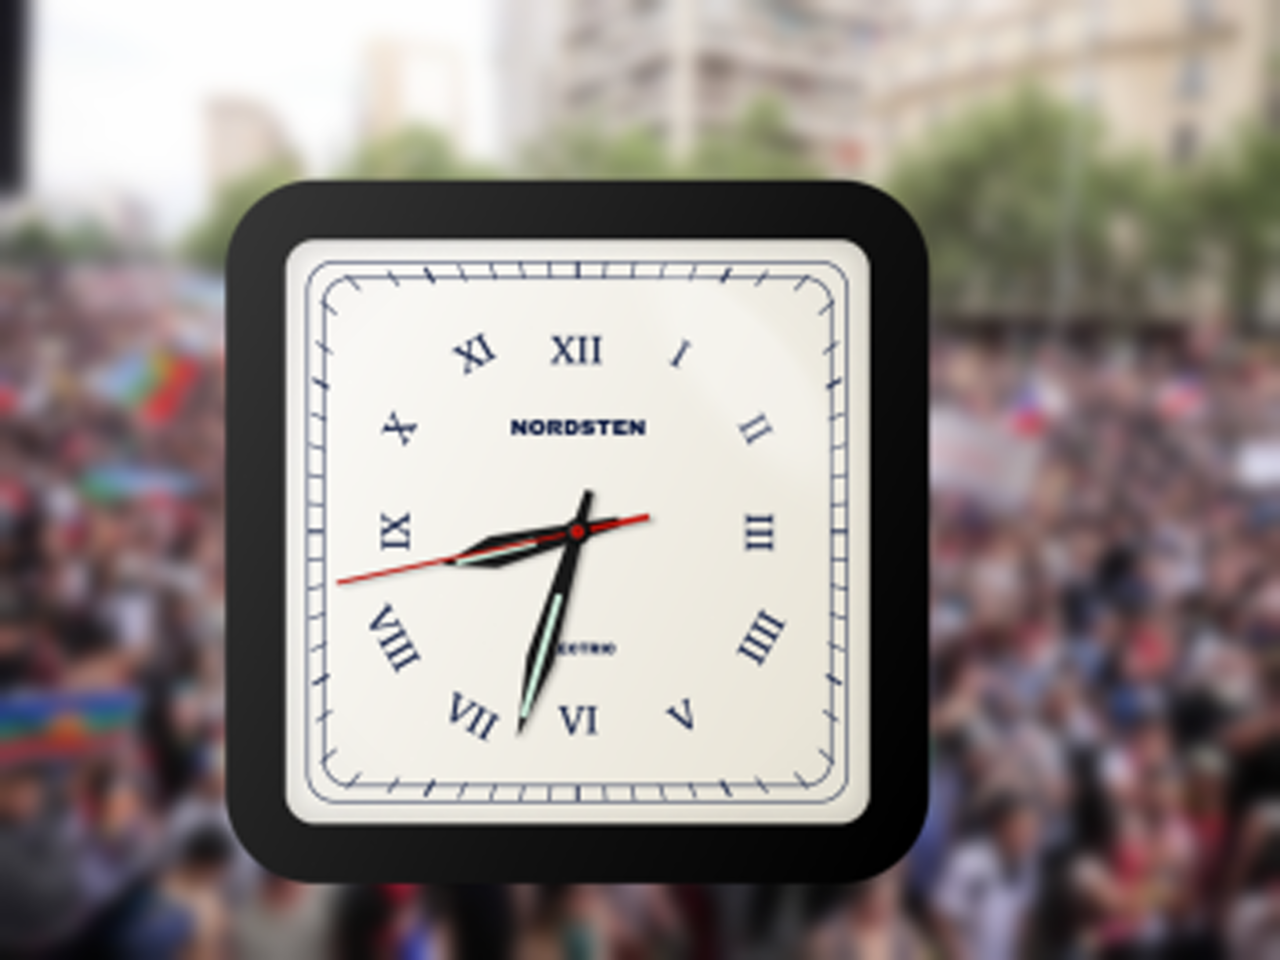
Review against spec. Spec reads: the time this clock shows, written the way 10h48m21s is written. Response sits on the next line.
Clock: 8h32m43s
